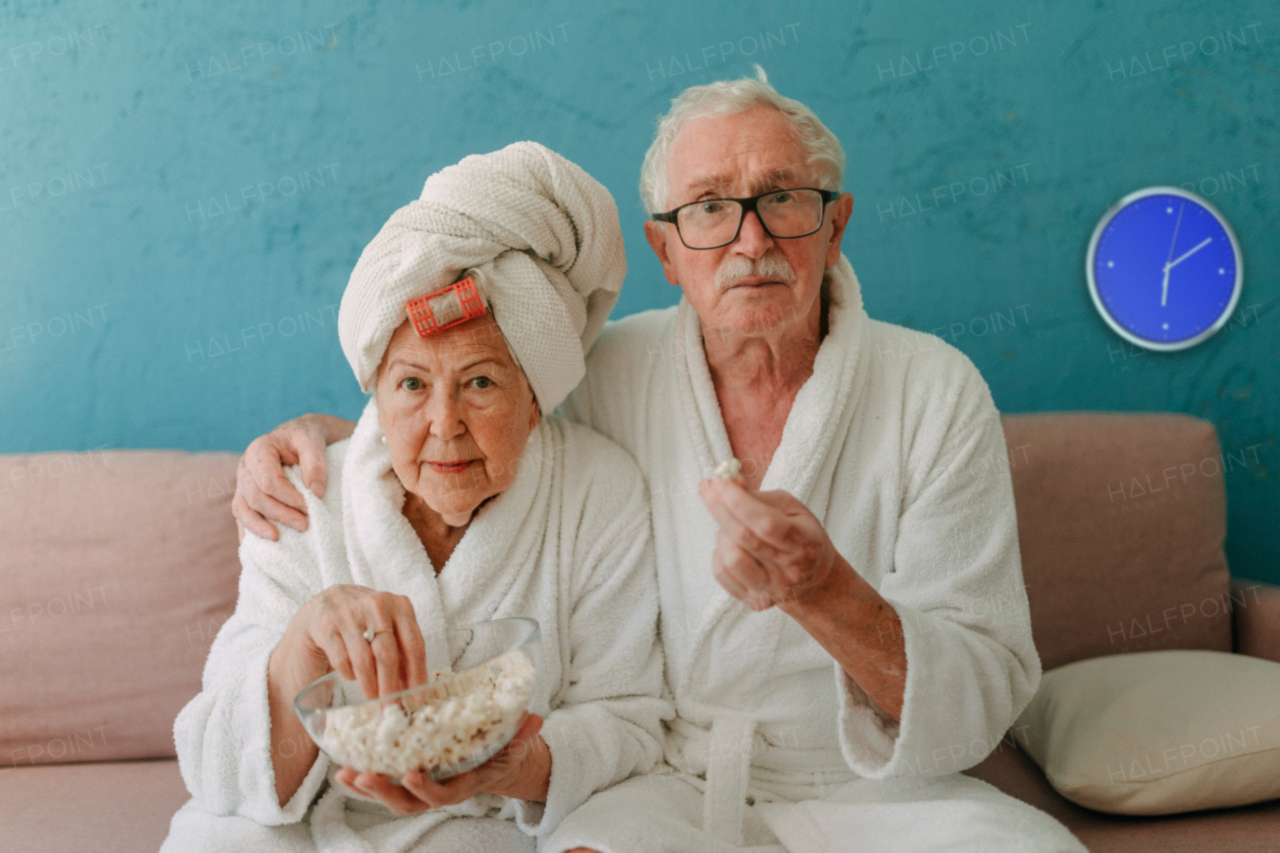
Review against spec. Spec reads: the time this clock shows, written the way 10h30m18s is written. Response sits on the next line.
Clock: 6h09m02s
